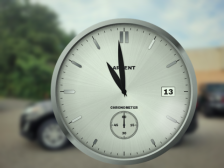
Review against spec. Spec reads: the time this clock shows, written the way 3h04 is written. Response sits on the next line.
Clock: 10h59
